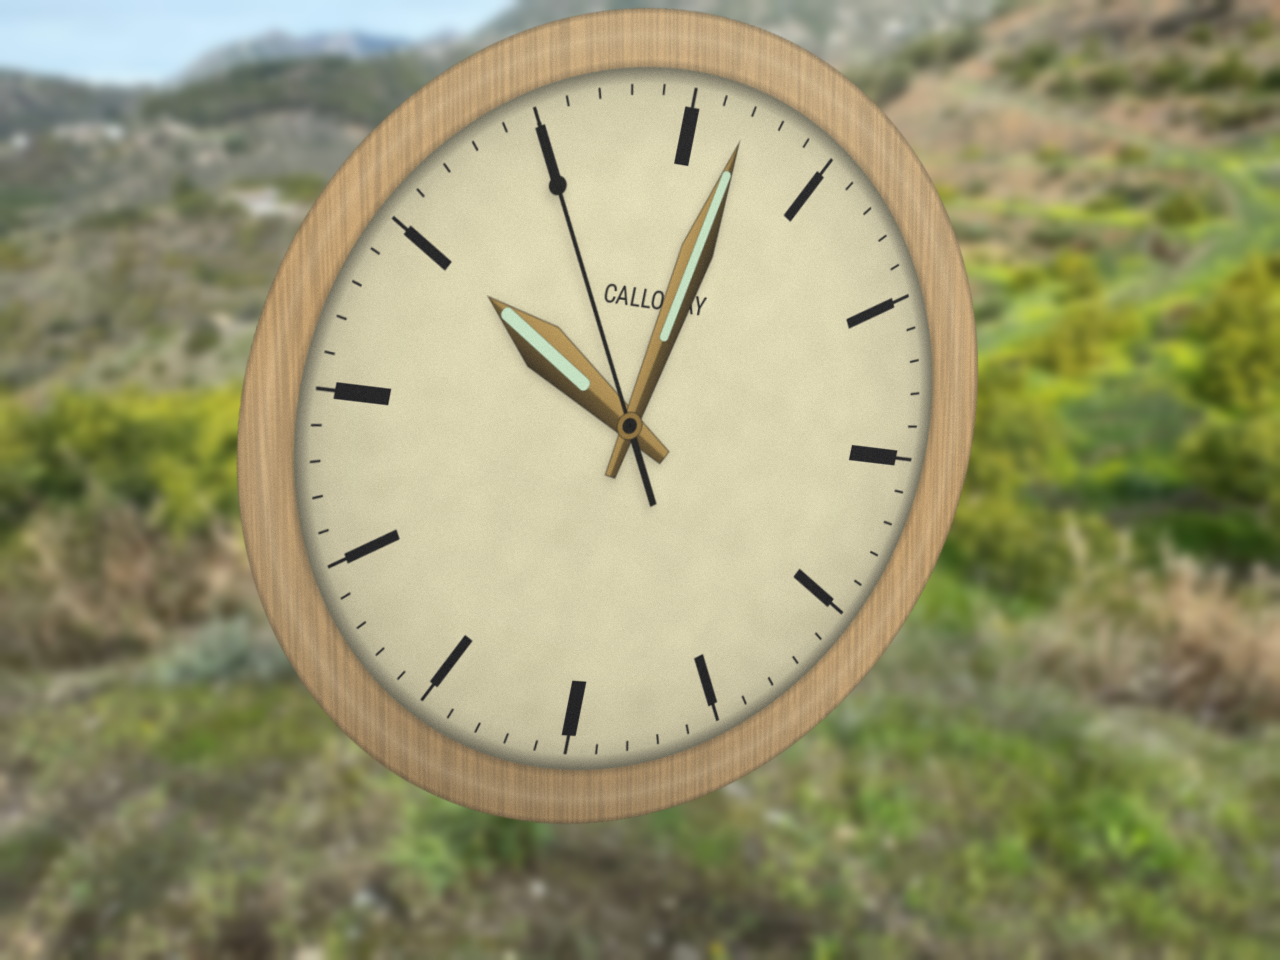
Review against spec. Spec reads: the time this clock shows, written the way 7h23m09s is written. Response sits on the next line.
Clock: 10h01m55s
